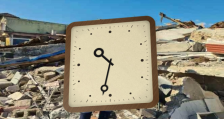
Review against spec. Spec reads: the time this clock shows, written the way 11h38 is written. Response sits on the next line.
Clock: 10h32
